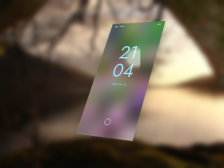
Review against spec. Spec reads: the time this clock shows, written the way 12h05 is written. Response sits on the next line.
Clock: 21h04
